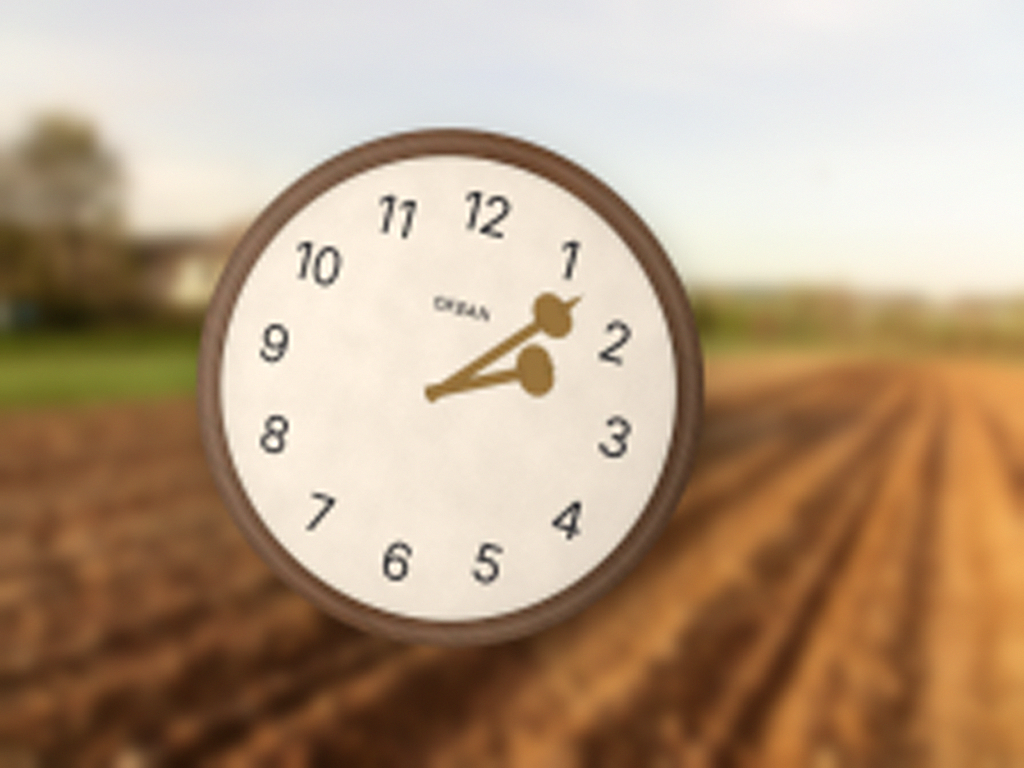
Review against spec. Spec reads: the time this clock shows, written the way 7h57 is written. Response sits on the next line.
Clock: 2h07
